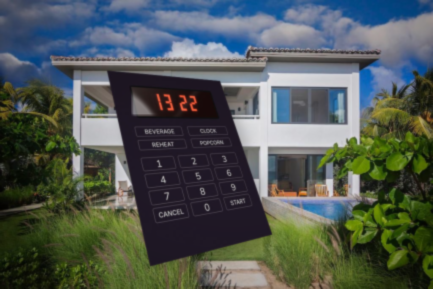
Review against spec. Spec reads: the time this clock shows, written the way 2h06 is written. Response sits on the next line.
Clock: 13h22
